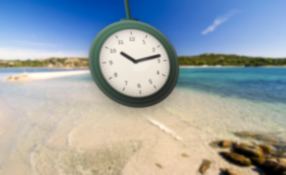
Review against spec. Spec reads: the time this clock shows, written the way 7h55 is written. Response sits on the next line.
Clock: 10h13
